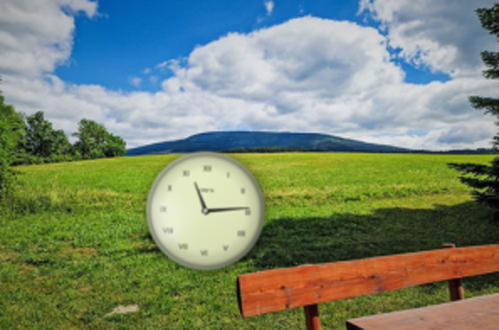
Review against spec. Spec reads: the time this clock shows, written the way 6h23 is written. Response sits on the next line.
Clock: 11h14
